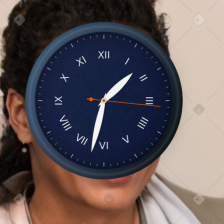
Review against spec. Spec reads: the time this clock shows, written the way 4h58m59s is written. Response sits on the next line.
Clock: 1h32m16s
